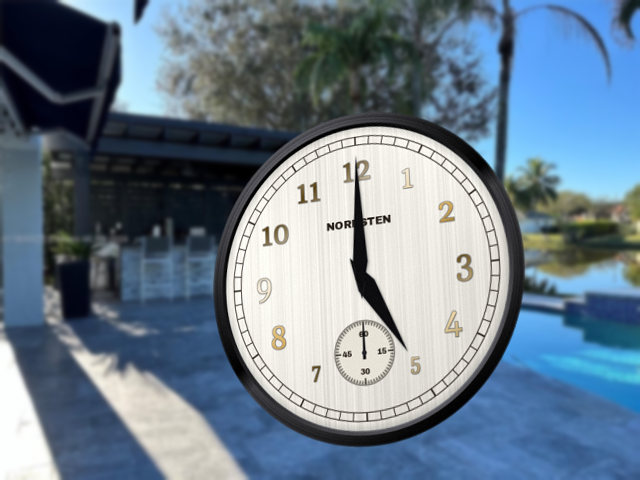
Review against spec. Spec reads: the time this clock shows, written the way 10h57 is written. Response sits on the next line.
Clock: 5h00
